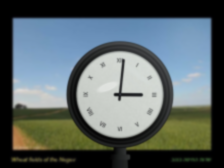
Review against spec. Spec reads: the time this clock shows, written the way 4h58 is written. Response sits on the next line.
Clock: 3h01
